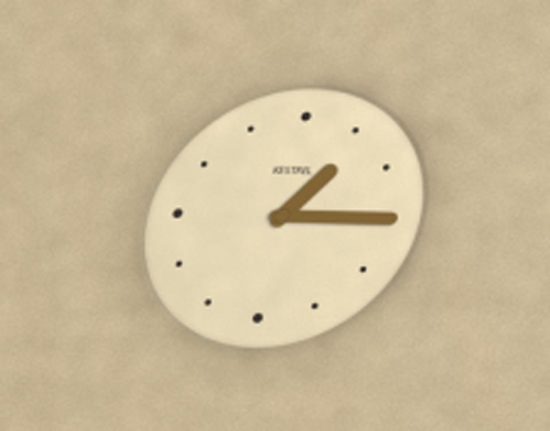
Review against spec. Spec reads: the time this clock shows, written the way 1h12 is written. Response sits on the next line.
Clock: 1h15
